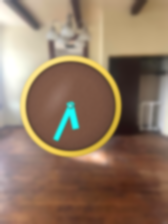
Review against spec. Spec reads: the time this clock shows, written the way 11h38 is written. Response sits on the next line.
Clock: 5h34
